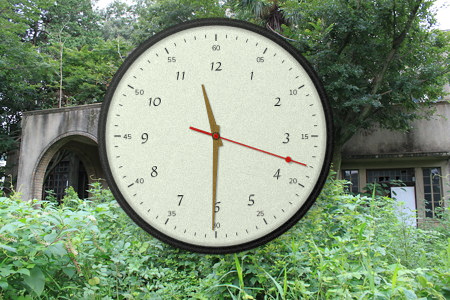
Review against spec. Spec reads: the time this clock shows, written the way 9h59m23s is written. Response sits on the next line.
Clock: 11h30m18s
